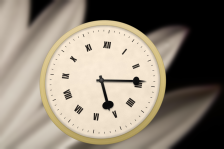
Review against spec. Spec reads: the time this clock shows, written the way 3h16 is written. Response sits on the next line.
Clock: 5h14
